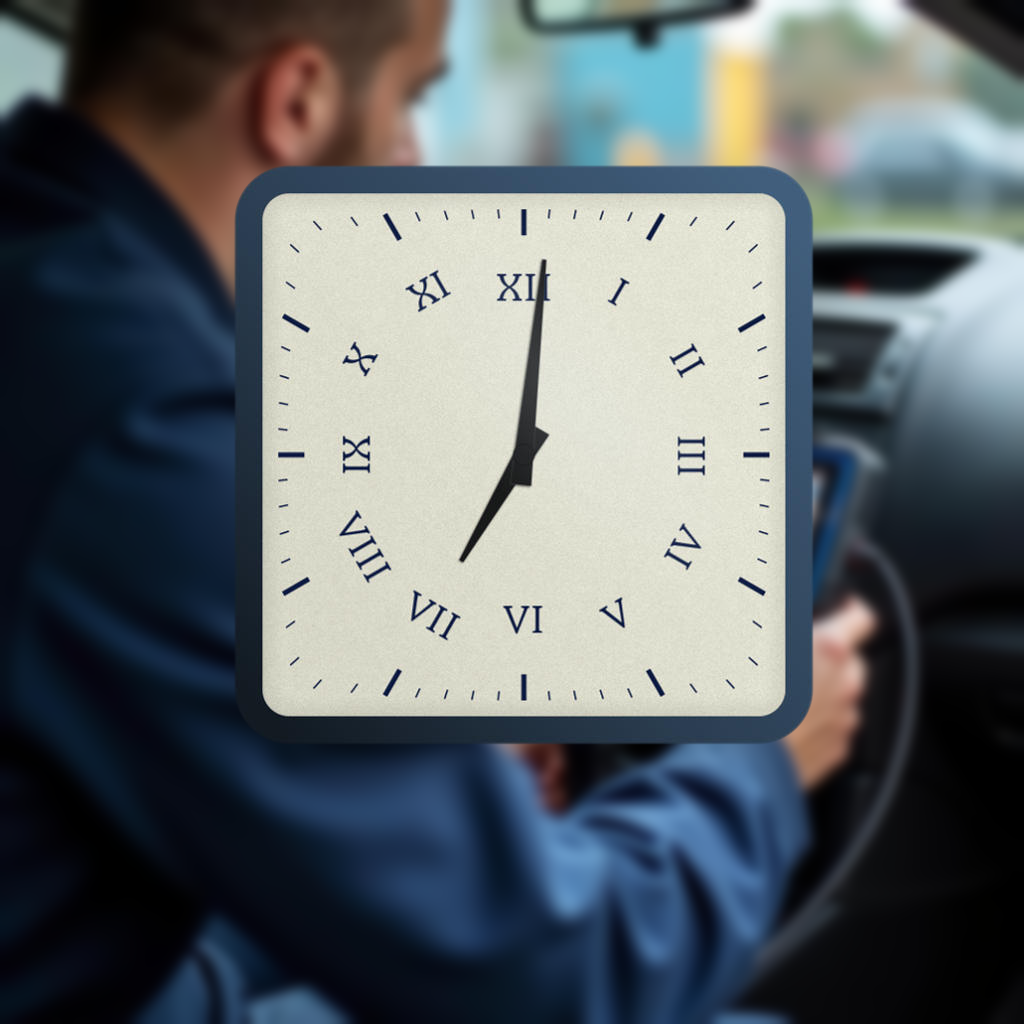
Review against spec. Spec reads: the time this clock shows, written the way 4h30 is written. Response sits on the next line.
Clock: 7h01
